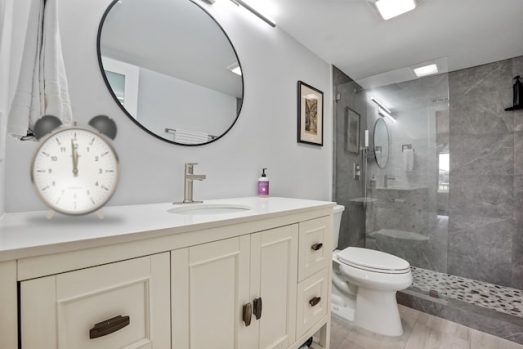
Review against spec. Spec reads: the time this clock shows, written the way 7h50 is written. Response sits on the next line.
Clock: 11h59
